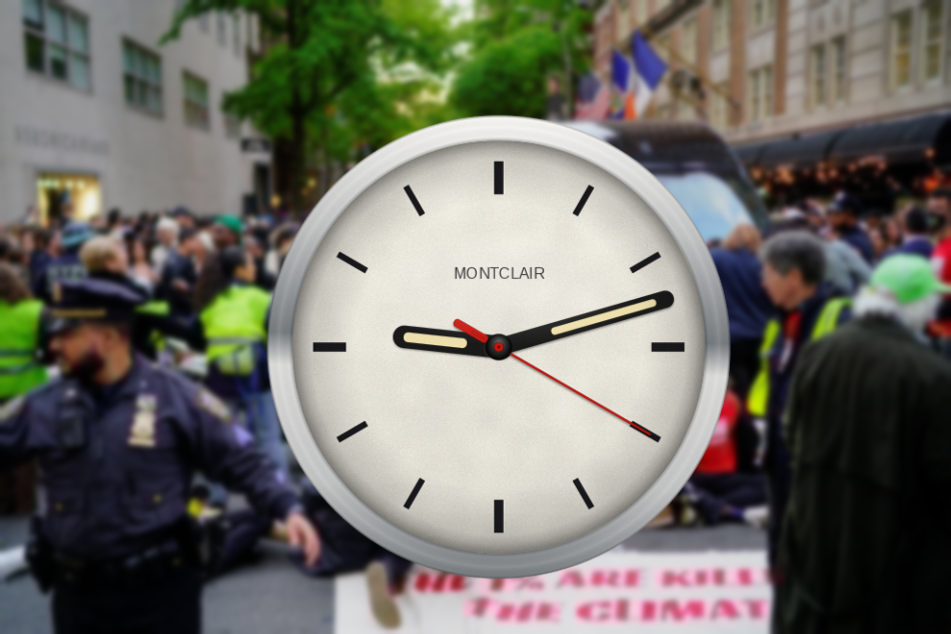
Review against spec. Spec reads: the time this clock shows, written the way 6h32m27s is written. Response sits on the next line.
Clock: 9h12m20s
